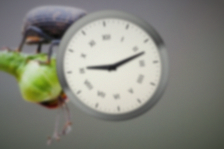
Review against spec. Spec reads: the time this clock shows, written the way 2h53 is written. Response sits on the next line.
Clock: 9h12
